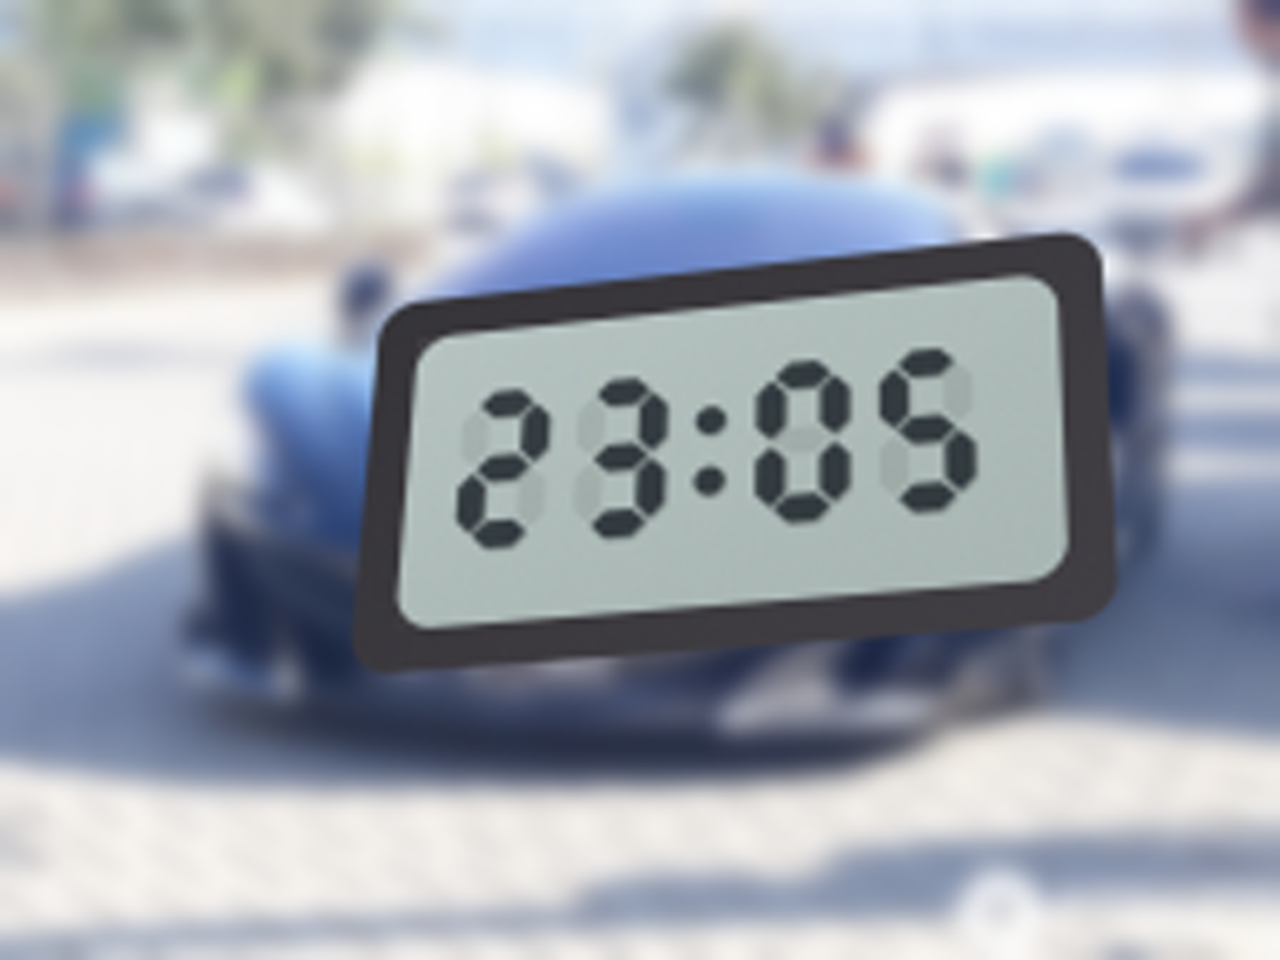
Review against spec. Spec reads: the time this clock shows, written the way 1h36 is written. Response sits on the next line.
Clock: 23h05
